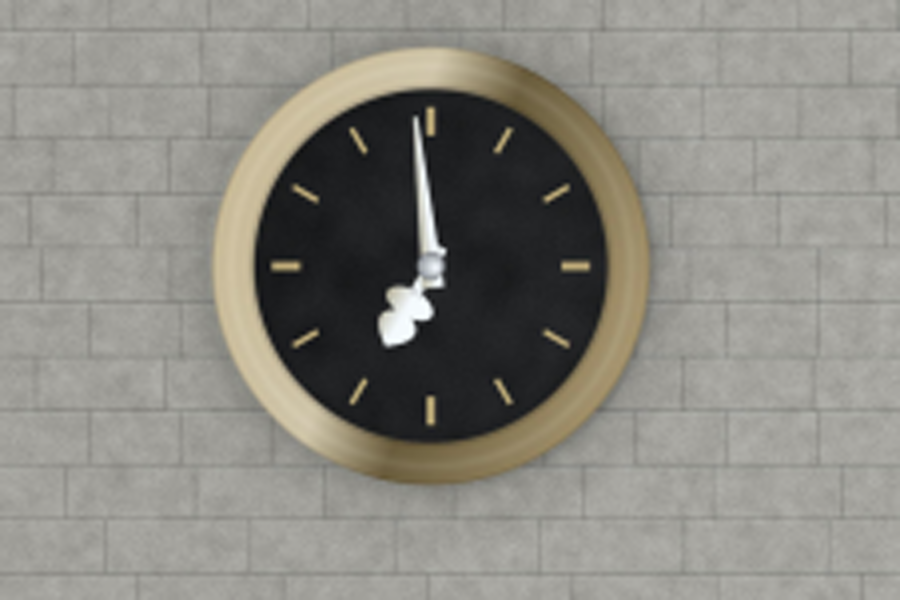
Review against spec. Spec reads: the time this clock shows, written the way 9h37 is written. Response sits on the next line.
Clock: 6h59
